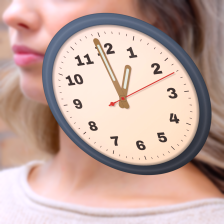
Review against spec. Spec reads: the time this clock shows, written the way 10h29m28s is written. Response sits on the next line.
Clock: 12h59m12s
